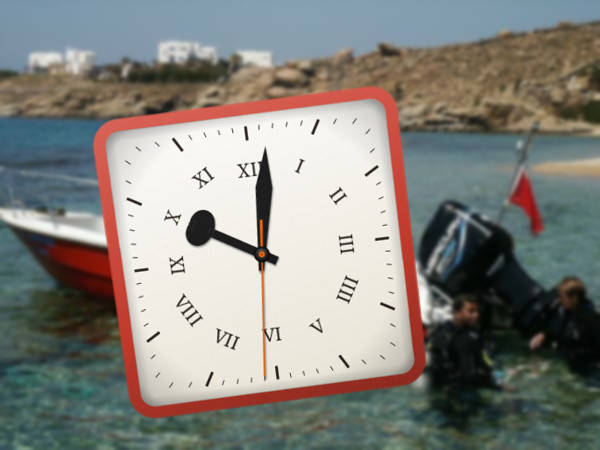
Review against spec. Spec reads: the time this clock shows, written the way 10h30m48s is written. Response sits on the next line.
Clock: 10h01m31s
